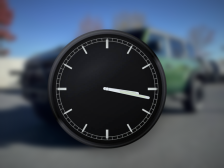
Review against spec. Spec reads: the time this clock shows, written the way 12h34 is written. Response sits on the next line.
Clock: 3h17
